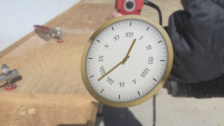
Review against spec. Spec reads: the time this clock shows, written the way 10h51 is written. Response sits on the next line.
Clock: 12h38
